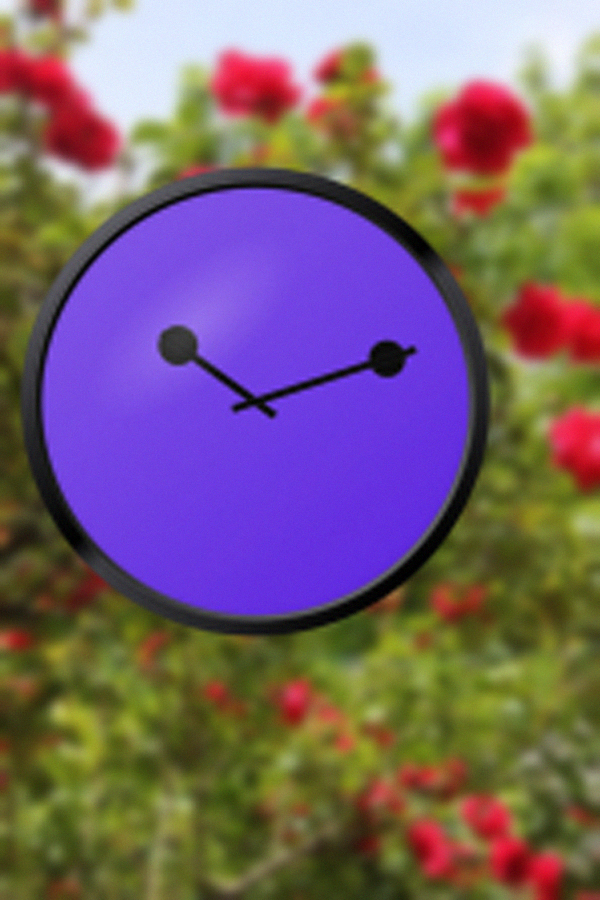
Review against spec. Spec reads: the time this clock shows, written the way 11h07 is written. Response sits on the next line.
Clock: 10h12
